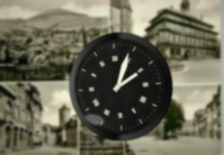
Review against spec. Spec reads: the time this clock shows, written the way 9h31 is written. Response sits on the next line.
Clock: 2h04
